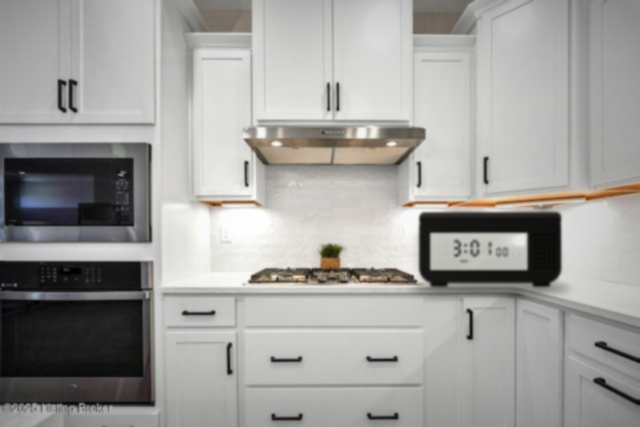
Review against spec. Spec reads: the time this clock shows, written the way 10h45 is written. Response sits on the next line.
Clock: 3h01
